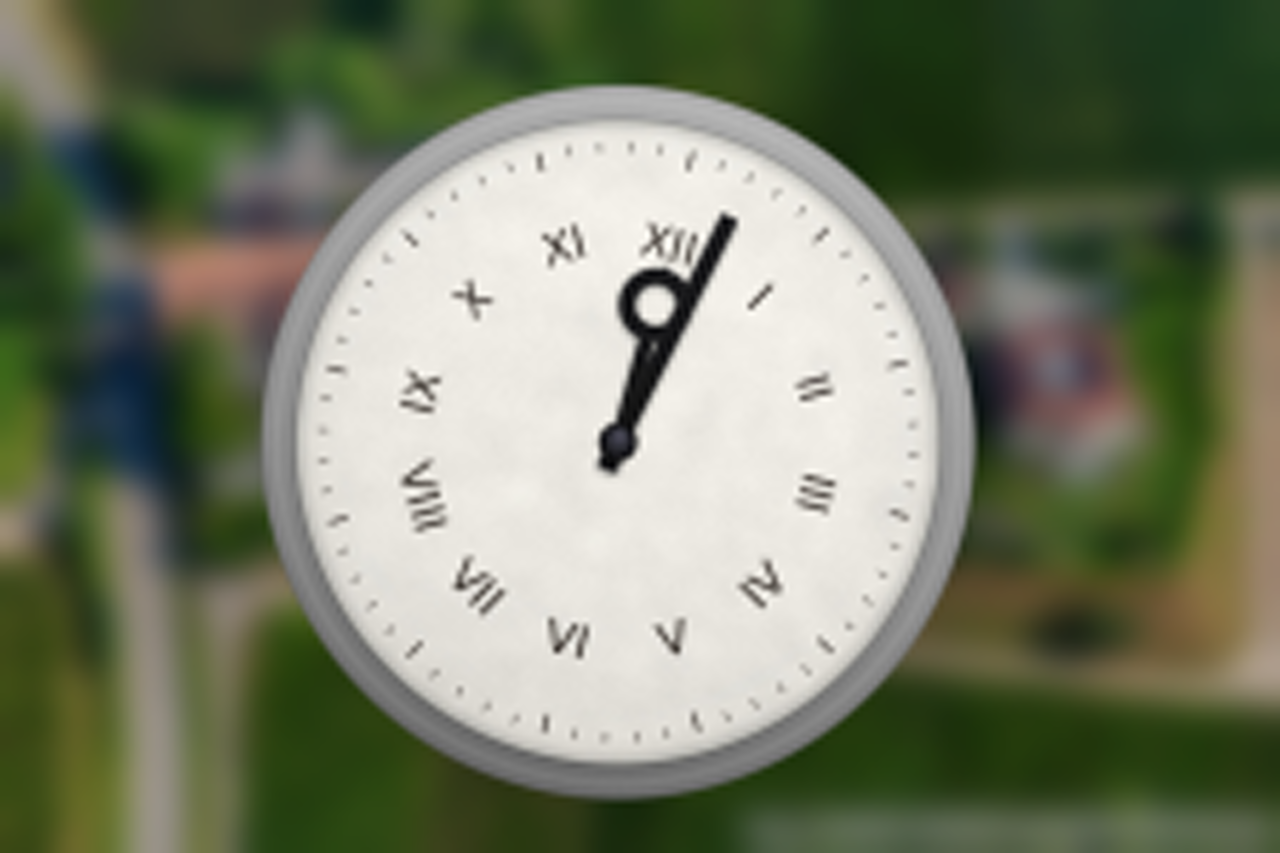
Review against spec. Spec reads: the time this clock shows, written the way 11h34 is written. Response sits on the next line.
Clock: 12h02
